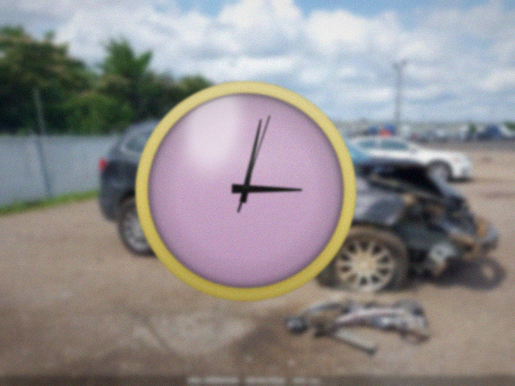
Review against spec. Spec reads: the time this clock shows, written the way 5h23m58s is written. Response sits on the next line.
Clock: 3h02m03s
